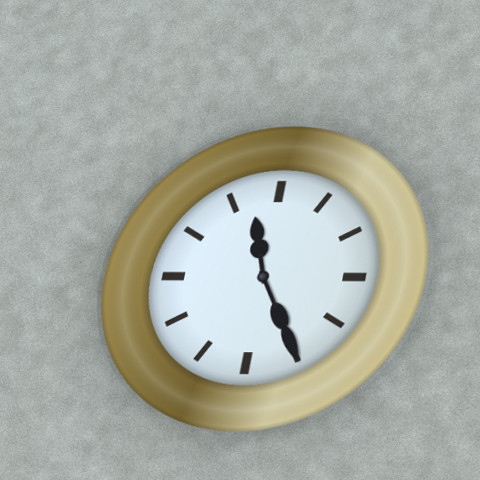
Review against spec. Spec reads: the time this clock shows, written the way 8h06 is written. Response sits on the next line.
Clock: 11h25
